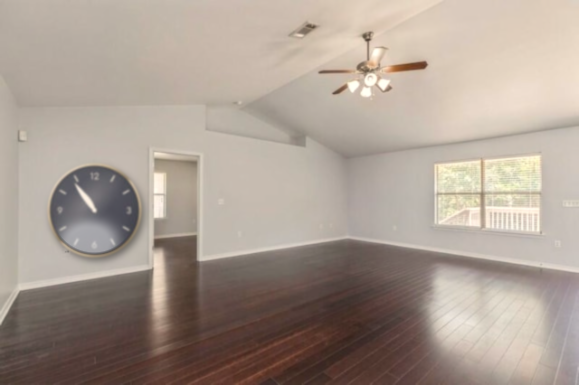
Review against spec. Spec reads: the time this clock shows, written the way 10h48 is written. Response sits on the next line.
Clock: 10h54
